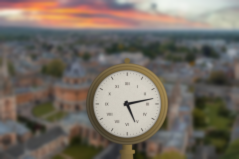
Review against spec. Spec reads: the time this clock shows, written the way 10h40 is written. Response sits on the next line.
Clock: 5h13
